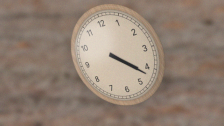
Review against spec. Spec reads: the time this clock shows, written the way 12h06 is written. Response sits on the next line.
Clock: 4h22
